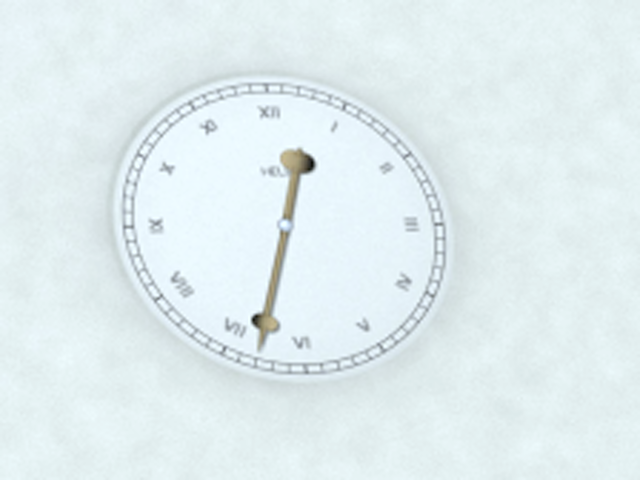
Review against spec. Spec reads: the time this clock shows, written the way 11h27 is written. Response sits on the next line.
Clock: 12h33
